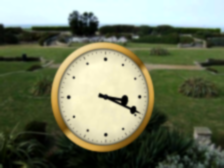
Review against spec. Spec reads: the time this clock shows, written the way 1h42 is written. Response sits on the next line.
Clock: 3h19
